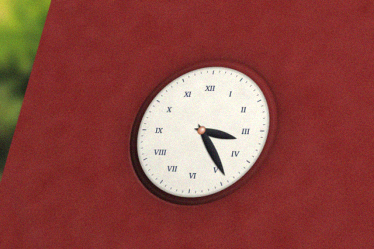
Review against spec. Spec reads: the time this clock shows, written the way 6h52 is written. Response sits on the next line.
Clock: 3h24
